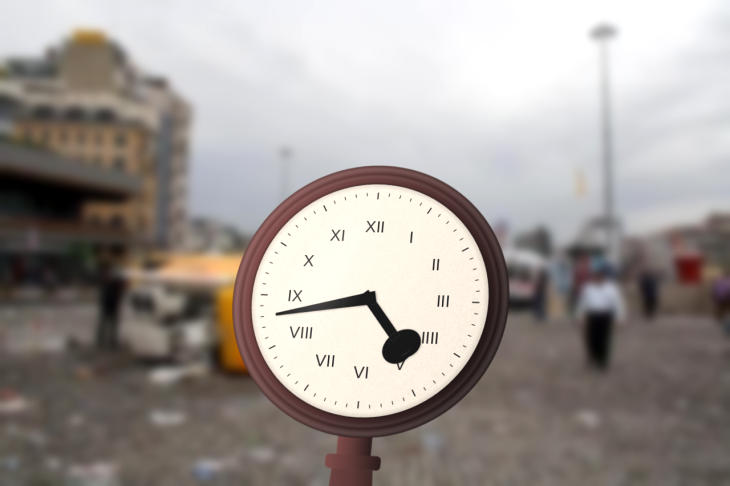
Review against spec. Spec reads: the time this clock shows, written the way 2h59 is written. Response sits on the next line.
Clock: 4h43
